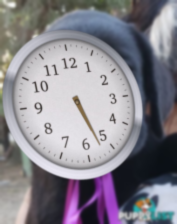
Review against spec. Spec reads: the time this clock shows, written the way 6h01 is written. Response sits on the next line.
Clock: 5h27
